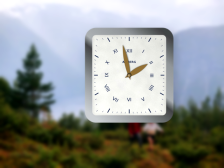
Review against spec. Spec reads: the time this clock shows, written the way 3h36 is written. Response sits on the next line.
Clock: 1h58
